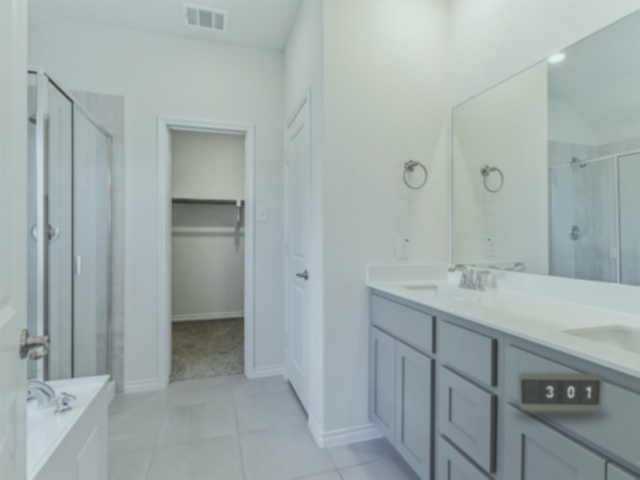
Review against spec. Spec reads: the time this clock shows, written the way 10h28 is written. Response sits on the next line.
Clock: 3h01
